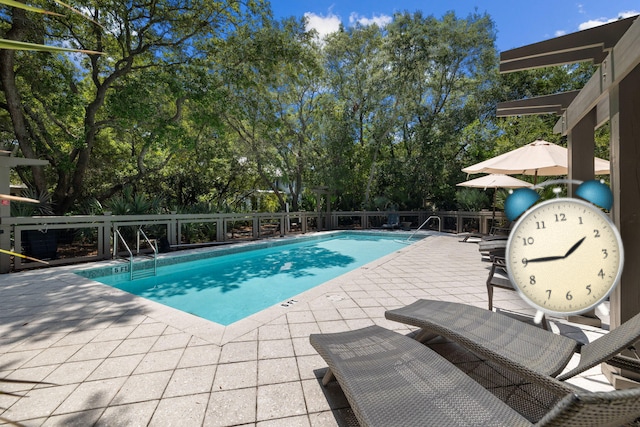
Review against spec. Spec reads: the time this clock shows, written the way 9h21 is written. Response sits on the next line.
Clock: 1h45
